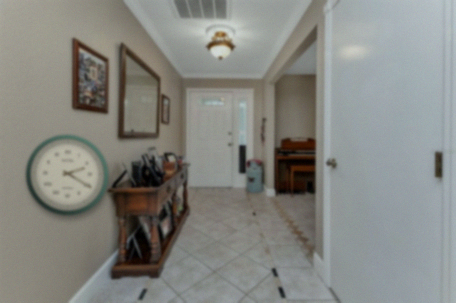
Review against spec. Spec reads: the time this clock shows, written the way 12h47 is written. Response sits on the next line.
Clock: 2h20
